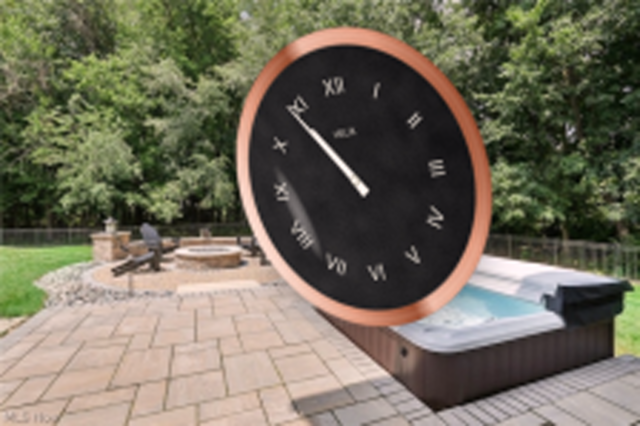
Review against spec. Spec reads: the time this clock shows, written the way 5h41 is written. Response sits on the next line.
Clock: 10h54
